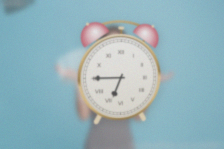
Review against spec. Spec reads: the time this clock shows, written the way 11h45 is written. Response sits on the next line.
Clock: 6h45
